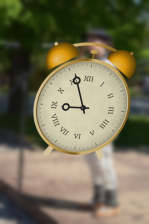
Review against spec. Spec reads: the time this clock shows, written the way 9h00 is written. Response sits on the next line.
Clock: 8h56
